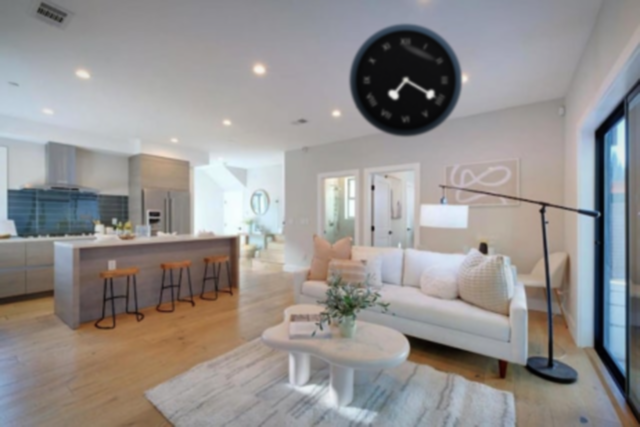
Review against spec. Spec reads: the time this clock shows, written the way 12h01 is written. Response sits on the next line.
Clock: 7h20
